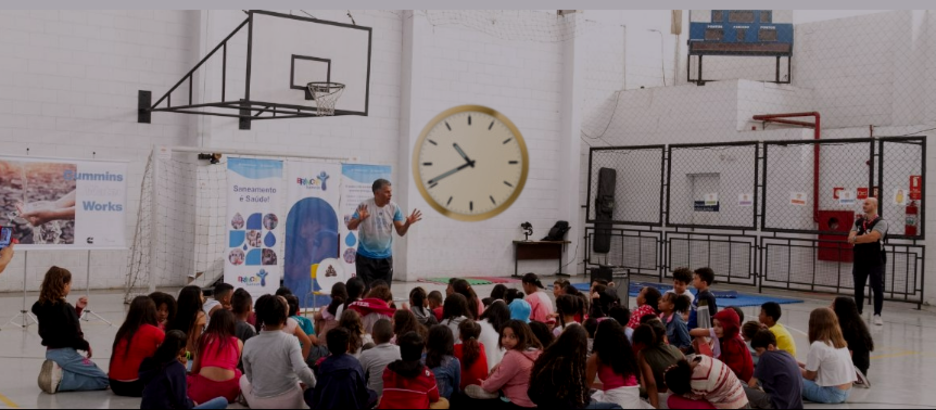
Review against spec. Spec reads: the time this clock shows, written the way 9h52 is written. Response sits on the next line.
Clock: 10h41
